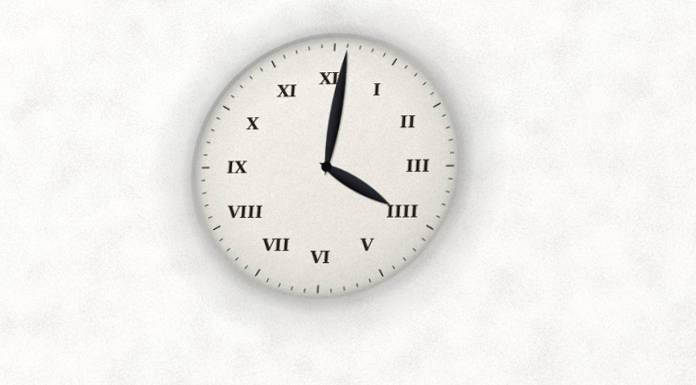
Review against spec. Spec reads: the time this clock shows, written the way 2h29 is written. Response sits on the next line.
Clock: 4h01
